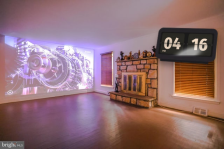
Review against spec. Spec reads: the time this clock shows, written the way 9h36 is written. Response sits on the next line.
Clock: 4h16
